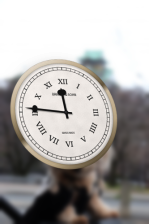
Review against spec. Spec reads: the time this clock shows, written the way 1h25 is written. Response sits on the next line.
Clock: 11h46
